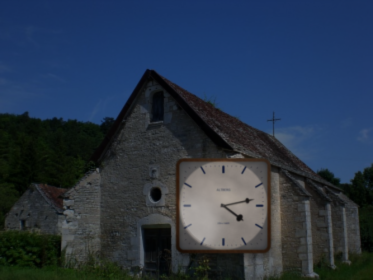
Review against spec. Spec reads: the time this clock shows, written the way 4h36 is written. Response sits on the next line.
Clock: 4h13
